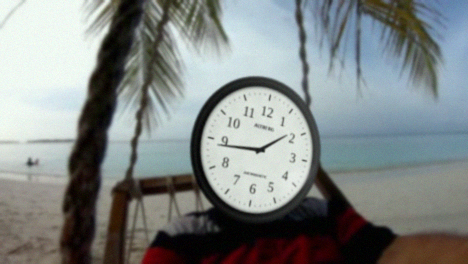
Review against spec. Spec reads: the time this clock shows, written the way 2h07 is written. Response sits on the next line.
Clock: 1h44
